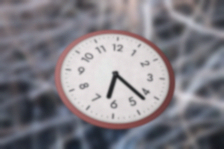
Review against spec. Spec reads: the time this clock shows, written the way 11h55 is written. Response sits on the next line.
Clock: 6h22
